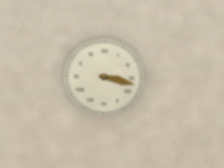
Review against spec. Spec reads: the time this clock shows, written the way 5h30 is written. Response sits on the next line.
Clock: 3h17
